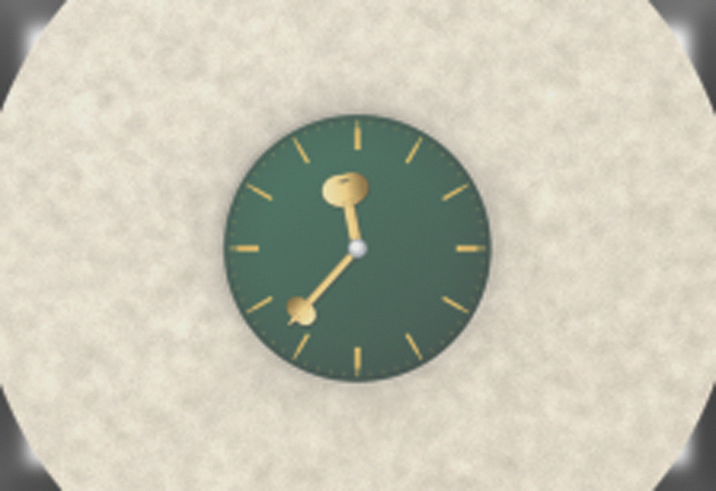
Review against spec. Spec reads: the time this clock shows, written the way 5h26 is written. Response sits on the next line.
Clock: 11h37
